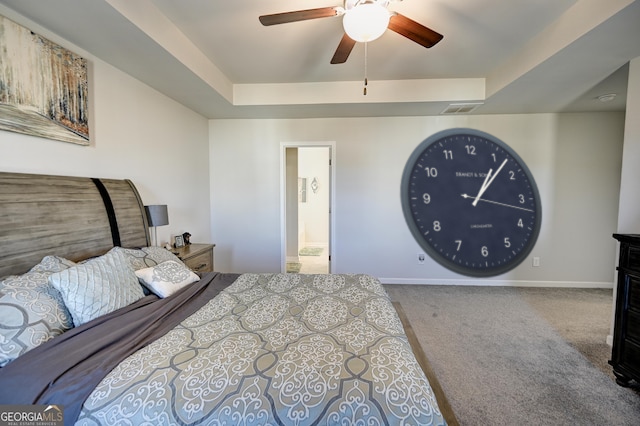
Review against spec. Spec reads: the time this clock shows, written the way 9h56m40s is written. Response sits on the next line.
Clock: 1h07m17s
